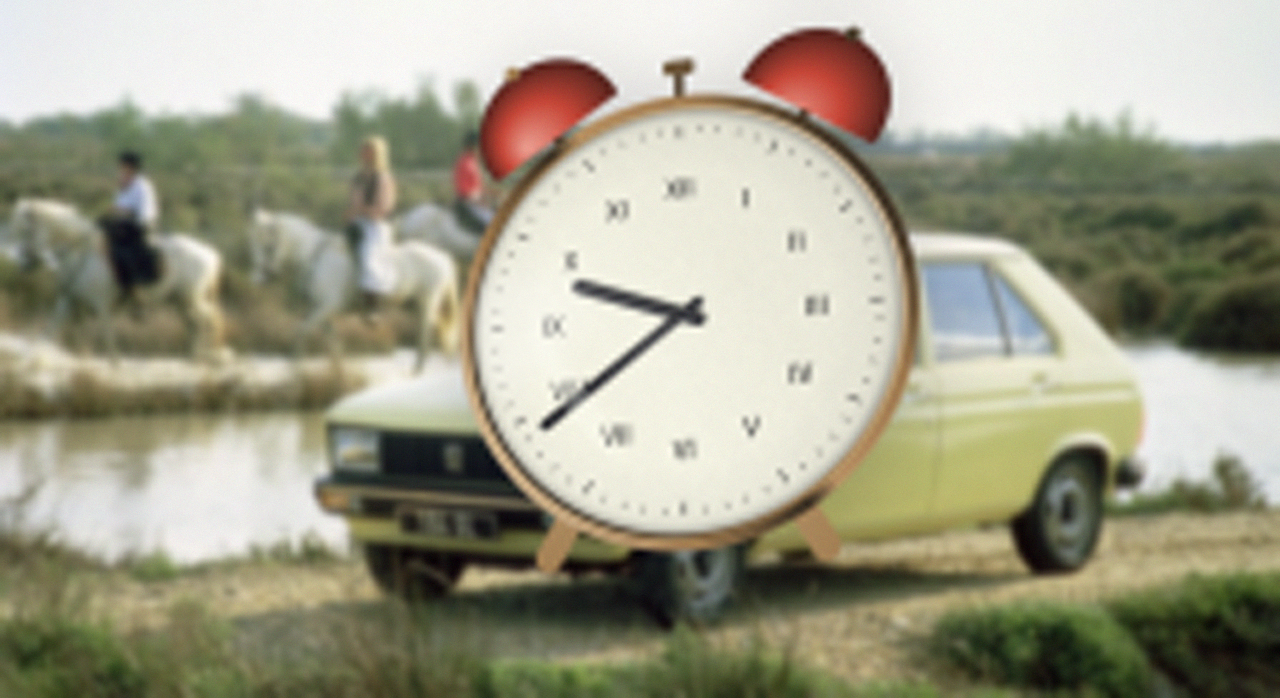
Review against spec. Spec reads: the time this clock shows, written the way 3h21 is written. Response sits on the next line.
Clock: 9h39
